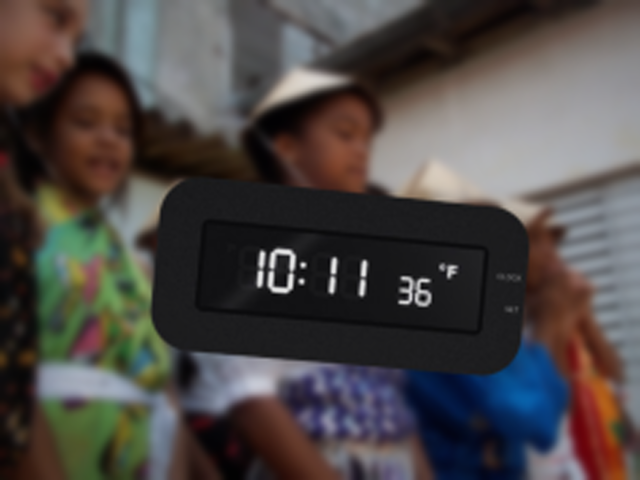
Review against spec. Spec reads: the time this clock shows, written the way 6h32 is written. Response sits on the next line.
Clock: 10h11
